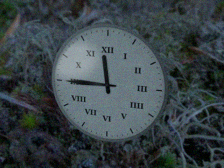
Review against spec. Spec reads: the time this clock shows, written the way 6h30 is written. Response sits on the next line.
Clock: 11h45
